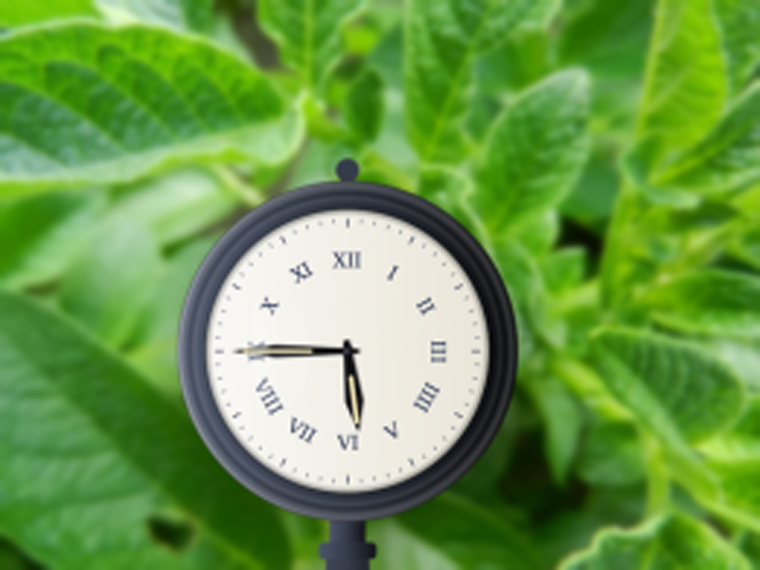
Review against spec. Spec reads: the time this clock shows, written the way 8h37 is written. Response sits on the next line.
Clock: 5h45
